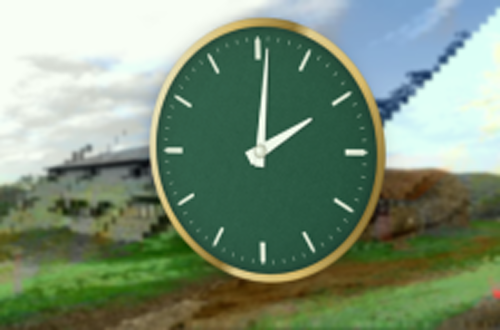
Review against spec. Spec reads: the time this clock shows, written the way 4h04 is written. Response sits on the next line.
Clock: 2h01
